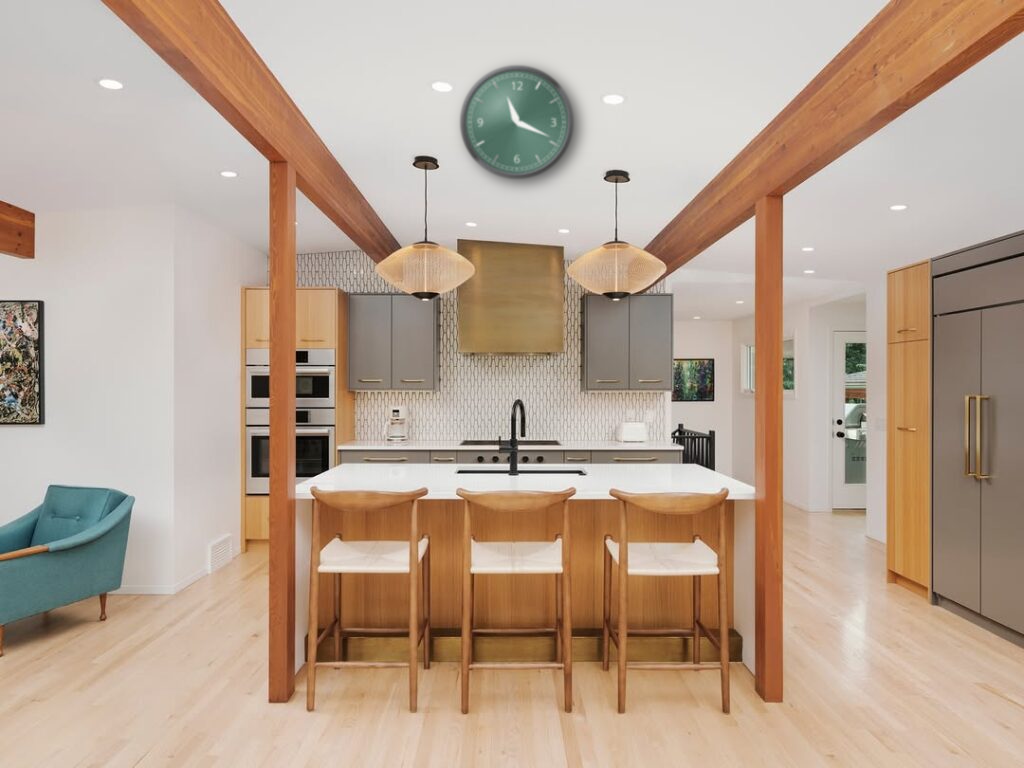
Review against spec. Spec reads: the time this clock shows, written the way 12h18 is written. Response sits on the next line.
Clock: 11h19
